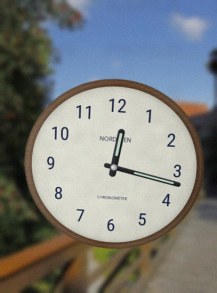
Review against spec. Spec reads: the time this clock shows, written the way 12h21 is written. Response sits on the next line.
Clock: 12h17
